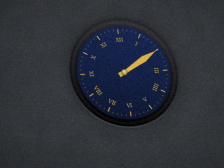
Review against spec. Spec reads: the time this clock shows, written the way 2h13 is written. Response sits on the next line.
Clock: 2h10
